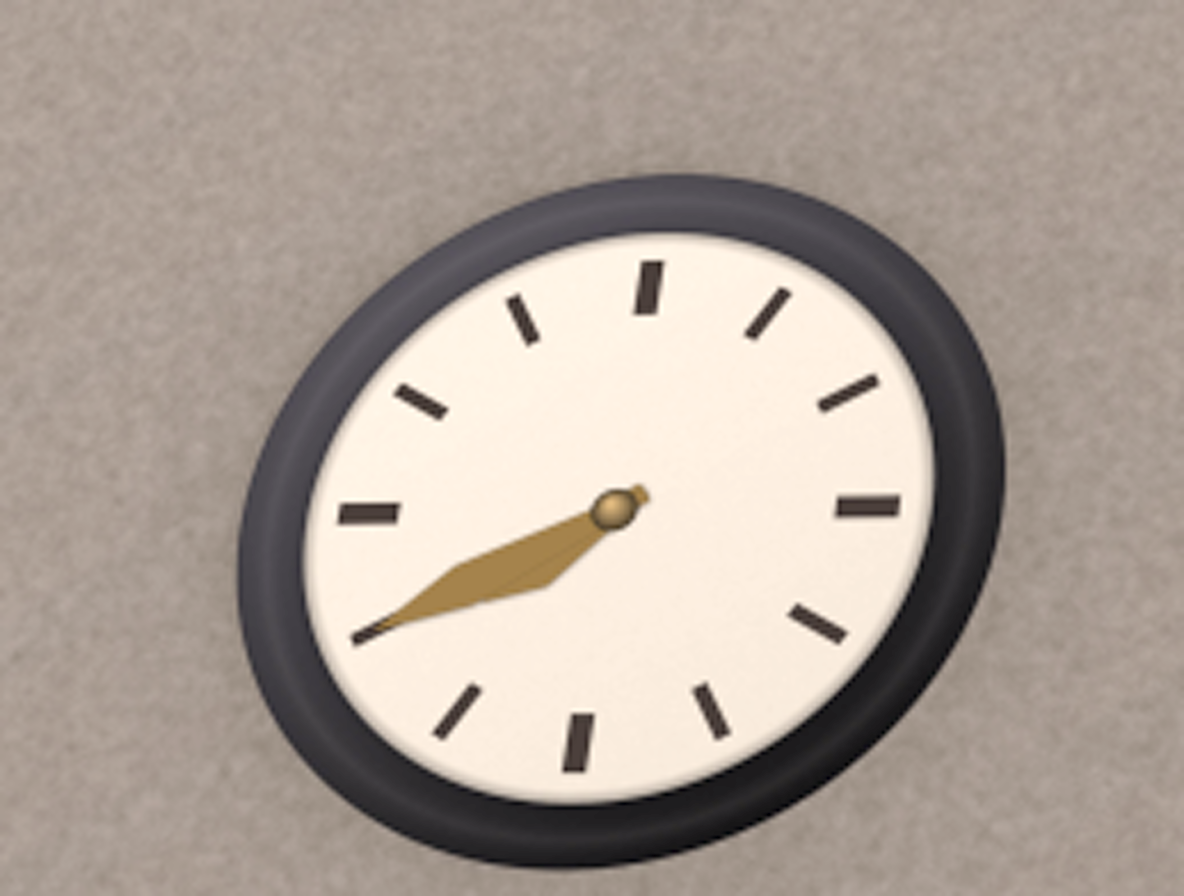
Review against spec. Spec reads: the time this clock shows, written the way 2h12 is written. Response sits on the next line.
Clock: 7h40
